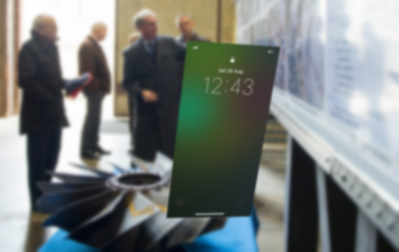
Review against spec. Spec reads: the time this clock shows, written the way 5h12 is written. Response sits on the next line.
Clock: 12h43
